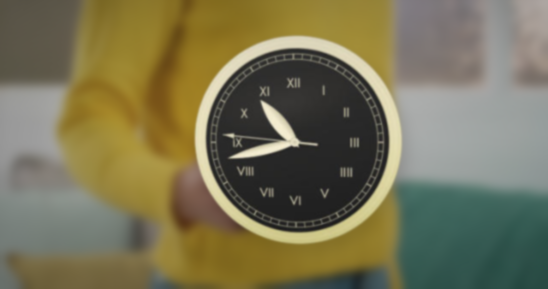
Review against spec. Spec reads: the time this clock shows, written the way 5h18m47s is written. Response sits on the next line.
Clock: 10h42m46s
